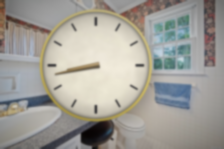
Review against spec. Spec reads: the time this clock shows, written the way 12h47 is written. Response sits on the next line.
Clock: 8h43
